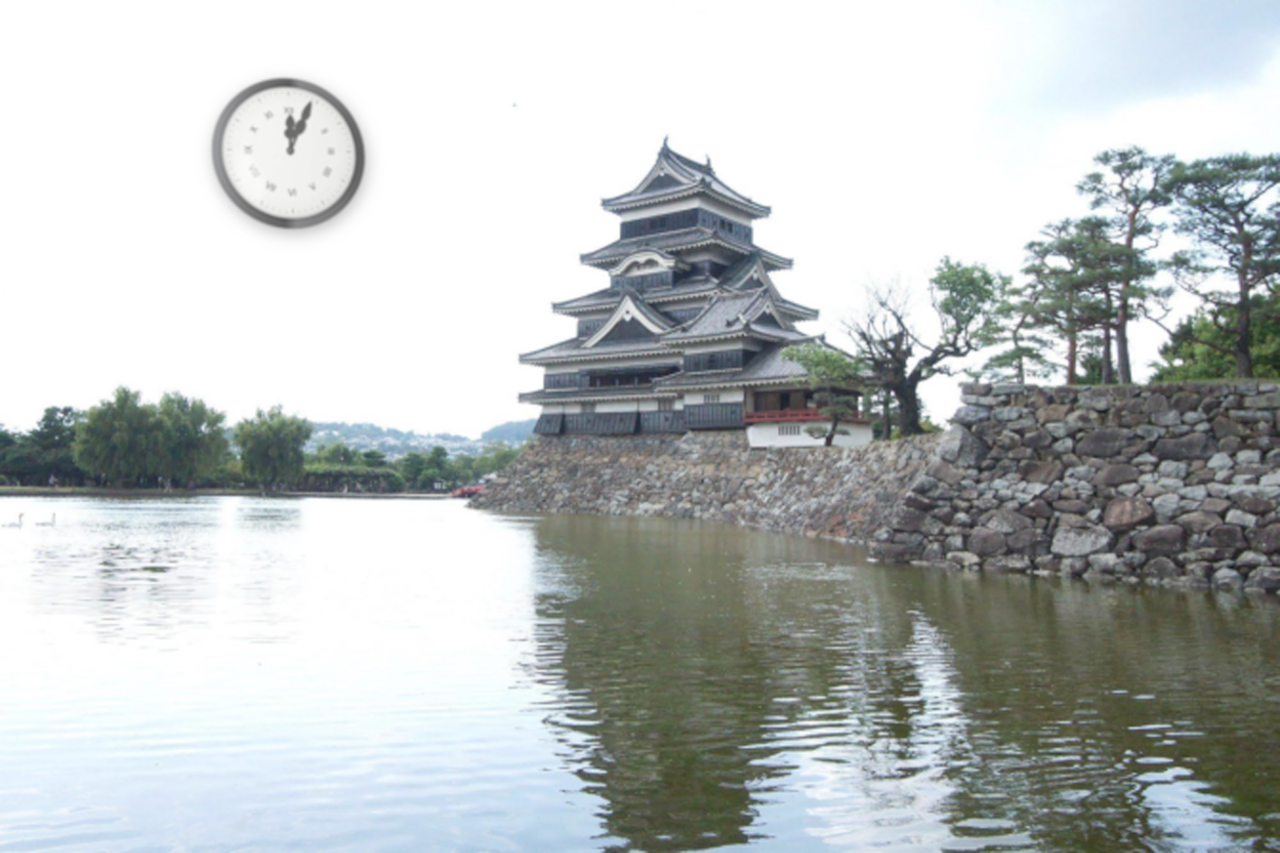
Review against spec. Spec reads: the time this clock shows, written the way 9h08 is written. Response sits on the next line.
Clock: 12h04
